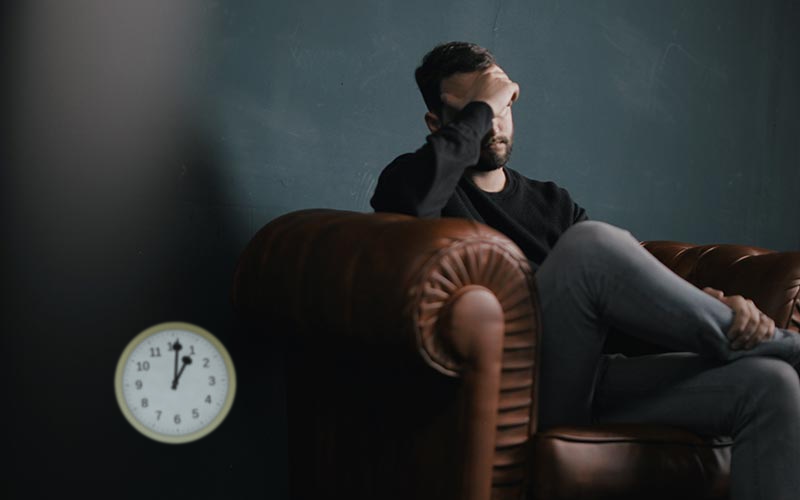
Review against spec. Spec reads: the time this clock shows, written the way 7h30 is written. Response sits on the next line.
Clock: 1h01
